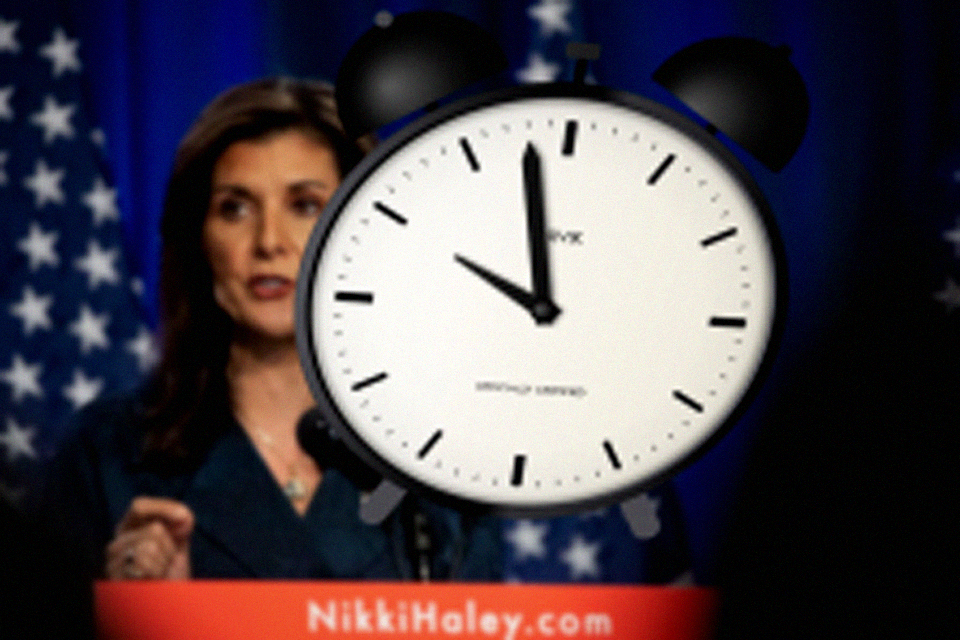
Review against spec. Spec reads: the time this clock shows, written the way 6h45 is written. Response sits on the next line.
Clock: 9h58
